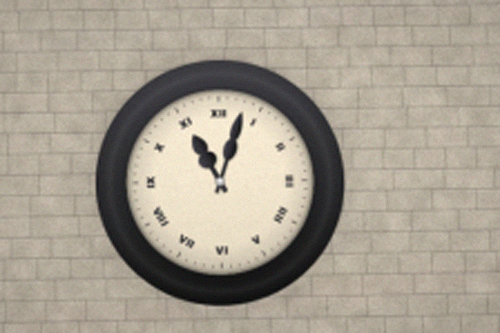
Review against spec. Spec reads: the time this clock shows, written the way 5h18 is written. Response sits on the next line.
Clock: 11h03
